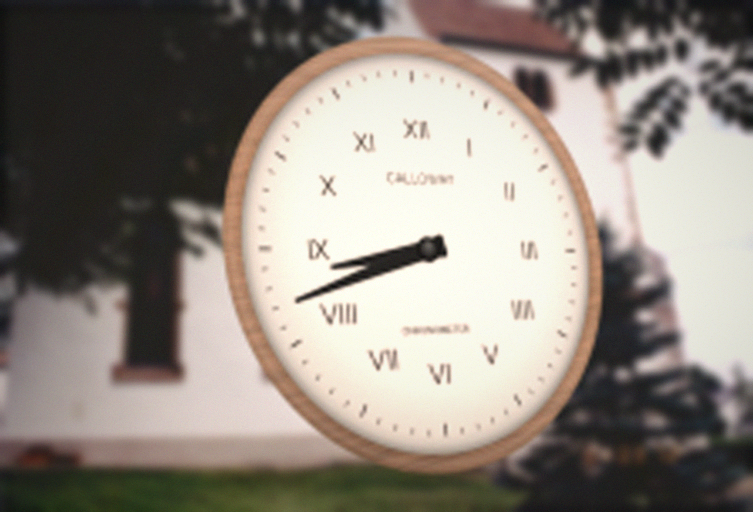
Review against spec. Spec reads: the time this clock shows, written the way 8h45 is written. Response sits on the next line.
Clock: 8h42
